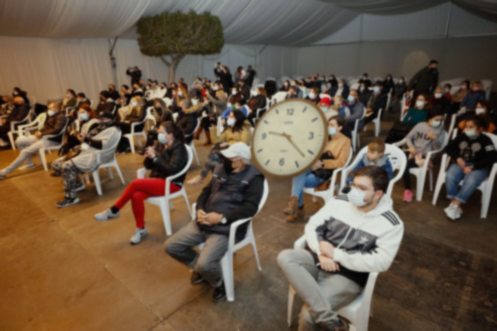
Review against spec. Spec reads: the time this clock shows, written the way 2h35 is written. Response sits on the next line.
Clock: 9h22
